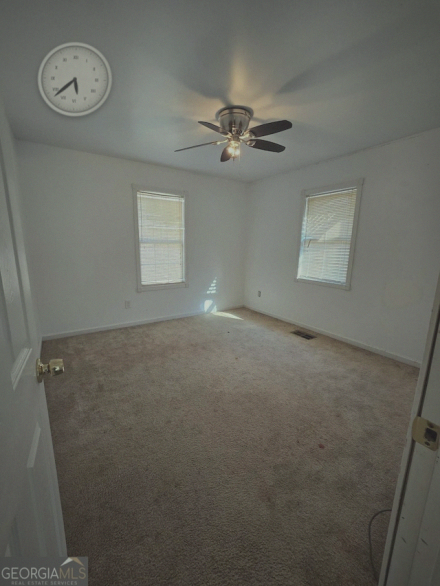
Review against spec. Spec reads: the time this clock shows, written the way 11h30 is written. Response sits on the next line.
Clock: 5h38
